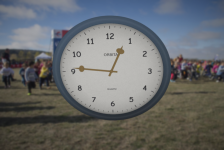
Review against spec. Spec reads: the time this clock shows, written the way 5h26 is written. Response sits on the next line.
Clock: 12h46
